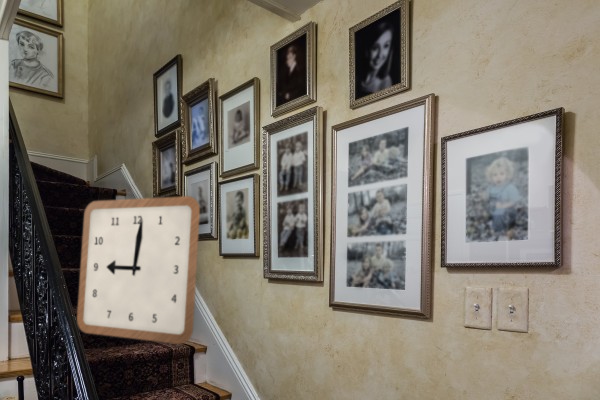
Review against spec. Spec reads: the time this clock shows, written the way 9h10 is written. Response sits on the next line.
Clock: 9h01
